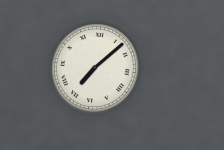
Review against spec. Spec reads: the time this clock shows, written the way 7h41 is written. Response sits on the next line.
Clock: 7h07
